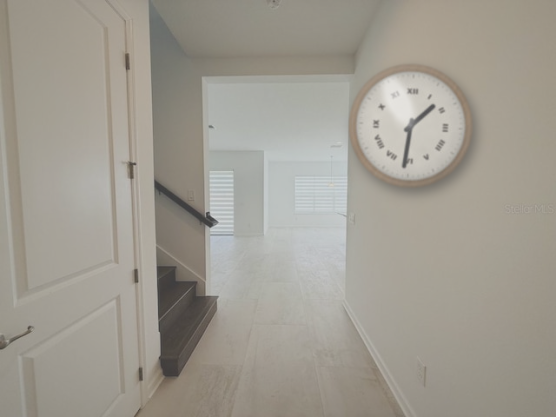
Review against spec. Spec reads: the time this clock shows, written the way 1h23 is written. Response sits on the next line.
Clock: 1h31
